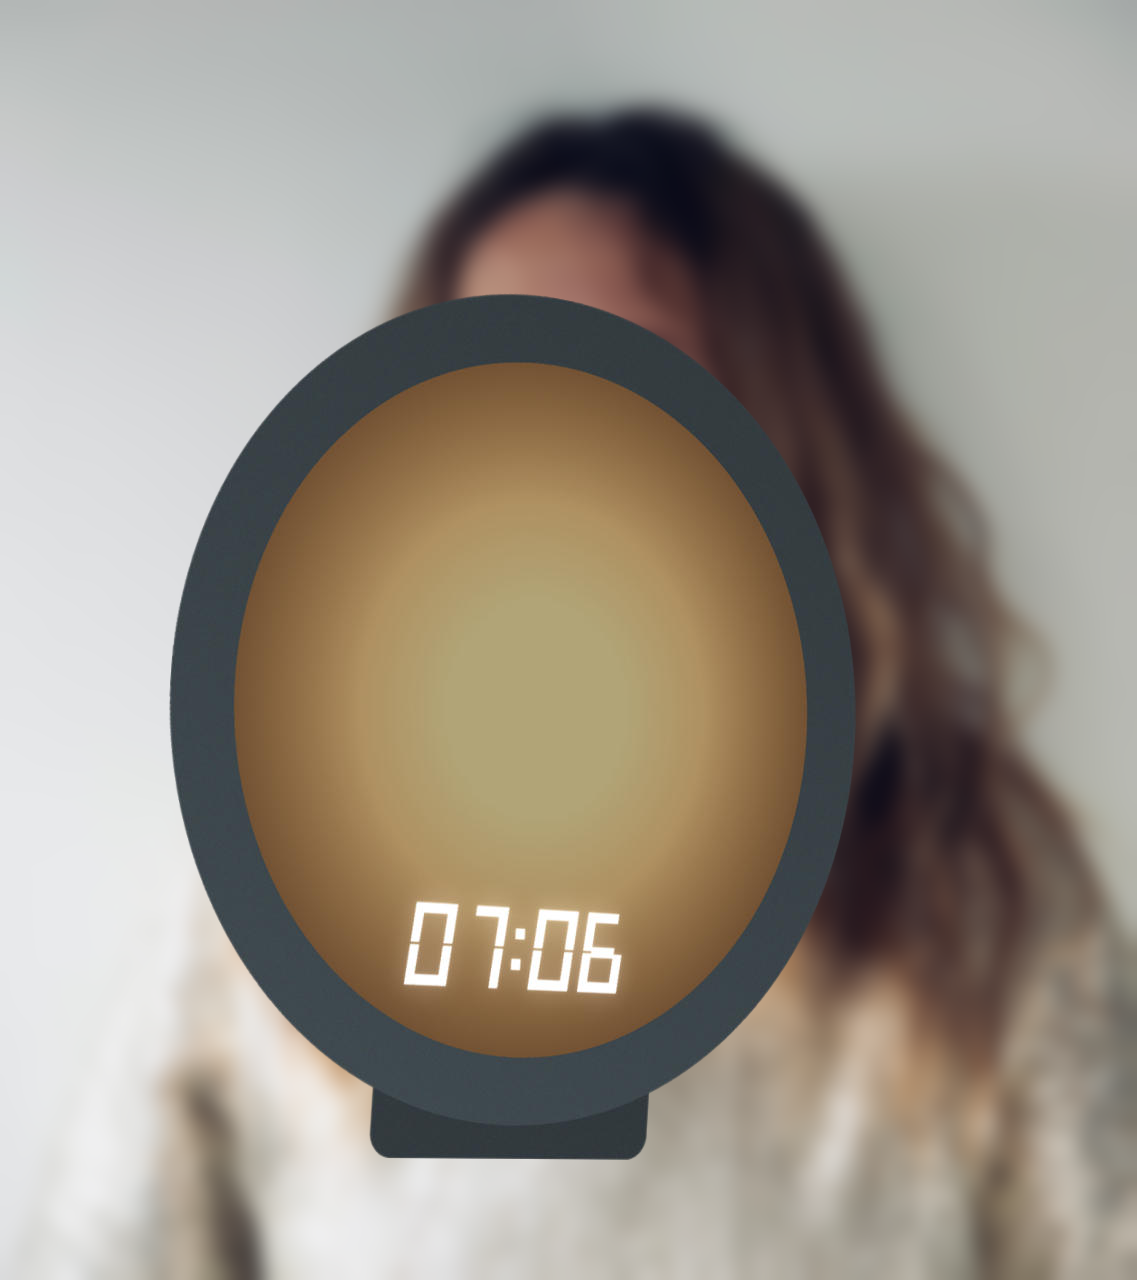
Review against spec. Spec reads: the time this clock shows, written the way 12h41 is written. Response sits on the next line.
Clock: 7h06
